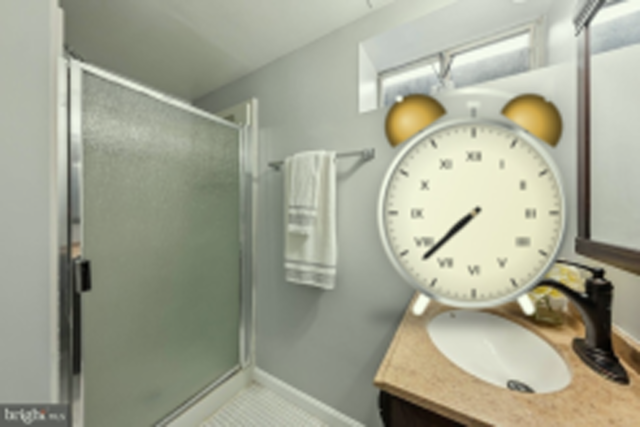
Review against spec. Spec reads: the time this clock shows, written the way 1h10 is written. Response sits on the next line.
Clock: 7h38
